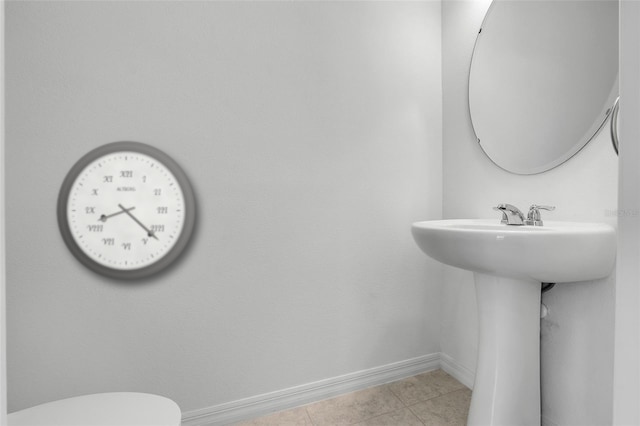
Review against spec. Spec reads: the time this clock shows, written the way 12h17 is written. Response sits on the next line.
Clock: 8h22
